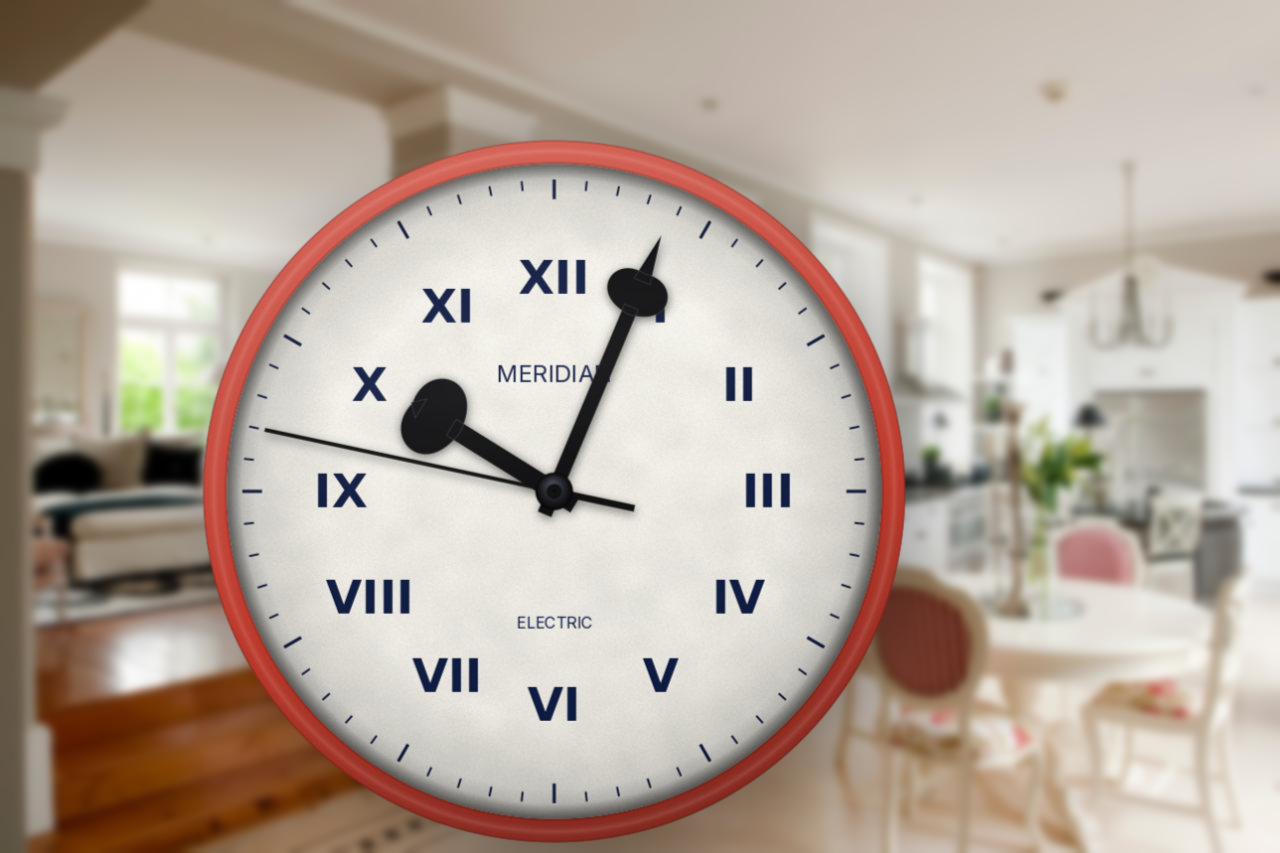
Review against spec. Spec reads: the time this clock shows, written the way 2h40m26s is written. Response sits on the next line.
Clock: 10h03m47s
